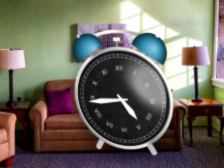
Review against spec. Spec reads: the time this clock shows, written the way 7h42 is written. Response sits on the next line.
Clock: 4h44
